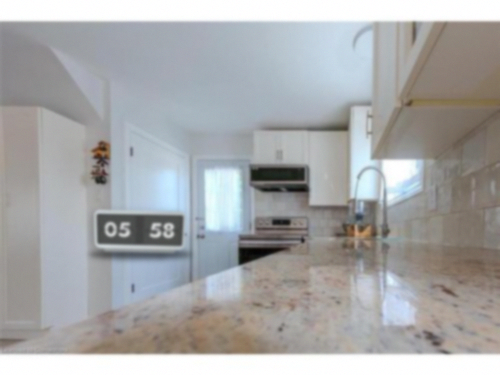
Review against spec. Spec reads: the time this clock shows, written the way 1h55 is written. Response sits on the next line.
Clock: 5h58
